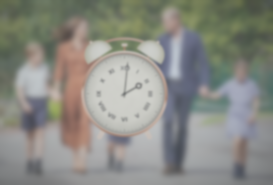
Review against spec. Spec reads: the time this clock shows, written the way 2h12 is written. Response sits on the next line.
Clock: 2h01
